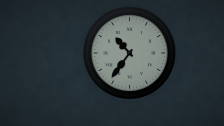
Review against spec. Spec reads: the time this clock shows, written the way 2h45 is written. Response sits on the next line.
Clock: 10h36
